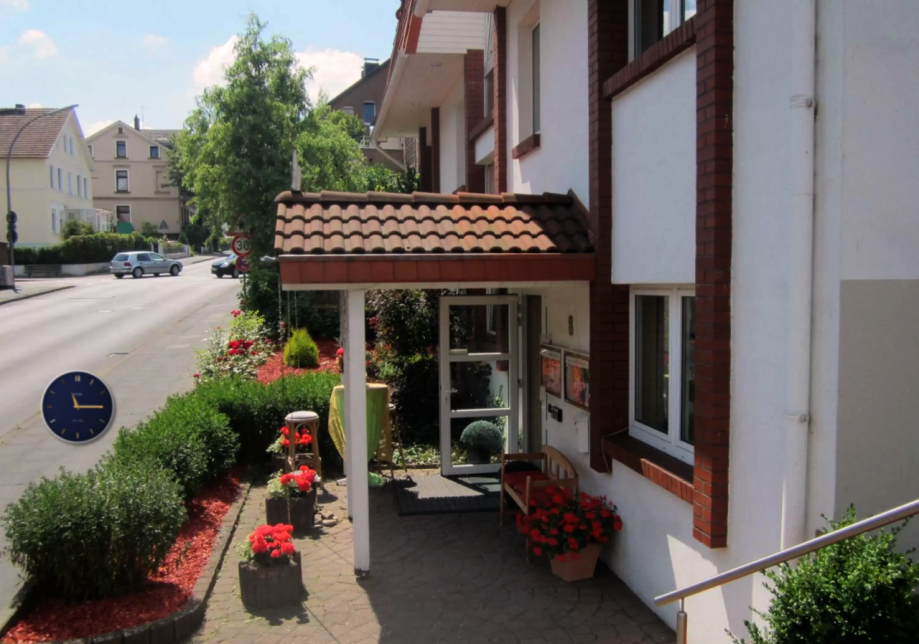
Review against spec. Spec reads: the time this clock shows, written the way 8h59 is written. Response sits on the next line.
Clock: 11h15
